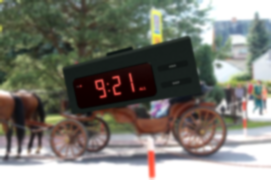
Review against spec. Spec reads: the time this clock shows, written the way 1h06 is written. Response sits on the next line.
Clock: 9h21
